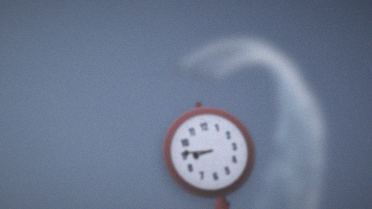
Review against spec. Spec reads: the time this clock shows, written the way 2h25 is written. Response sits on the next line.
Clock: 8h46
